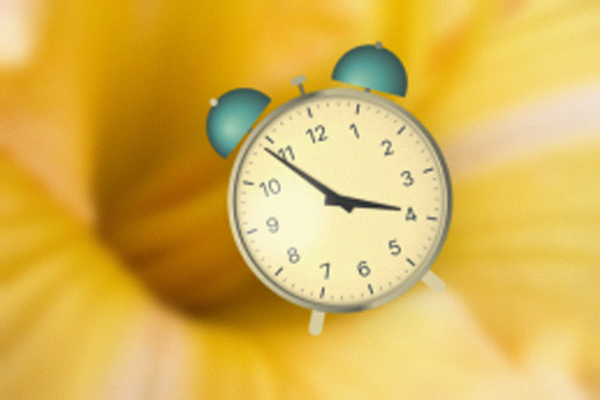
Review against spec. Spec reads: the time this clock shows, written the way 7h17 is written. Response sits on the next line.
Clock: 3h54
